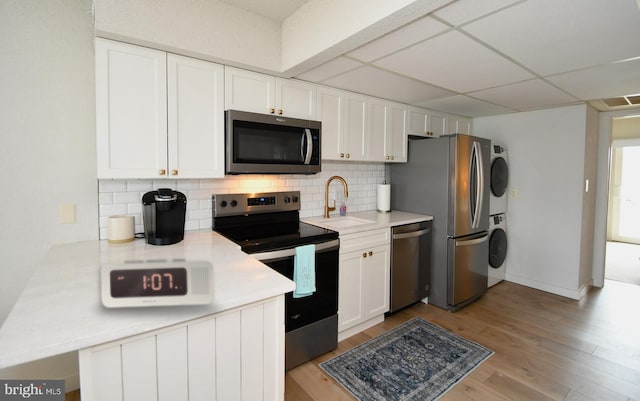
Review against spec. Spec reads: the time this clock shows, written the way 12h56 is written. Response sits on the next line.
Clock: 1h07
